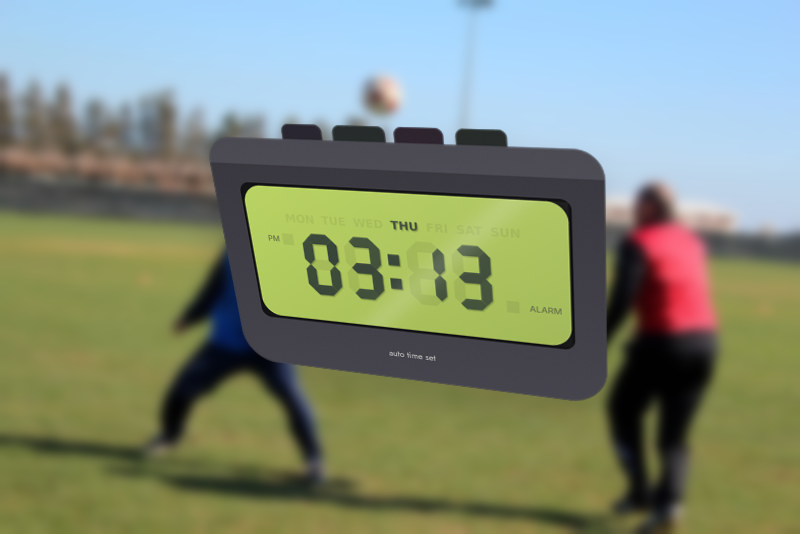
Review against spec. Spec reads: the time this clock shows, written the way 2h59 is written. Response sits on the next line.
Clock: 3h13
